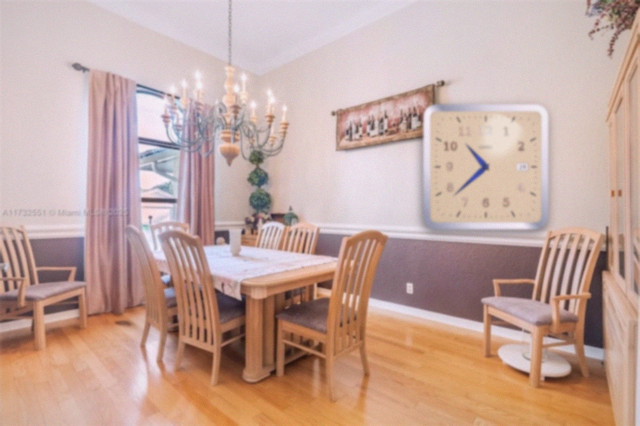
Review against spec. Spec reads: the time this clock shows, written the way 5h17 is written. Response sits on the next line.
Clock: 10h38
